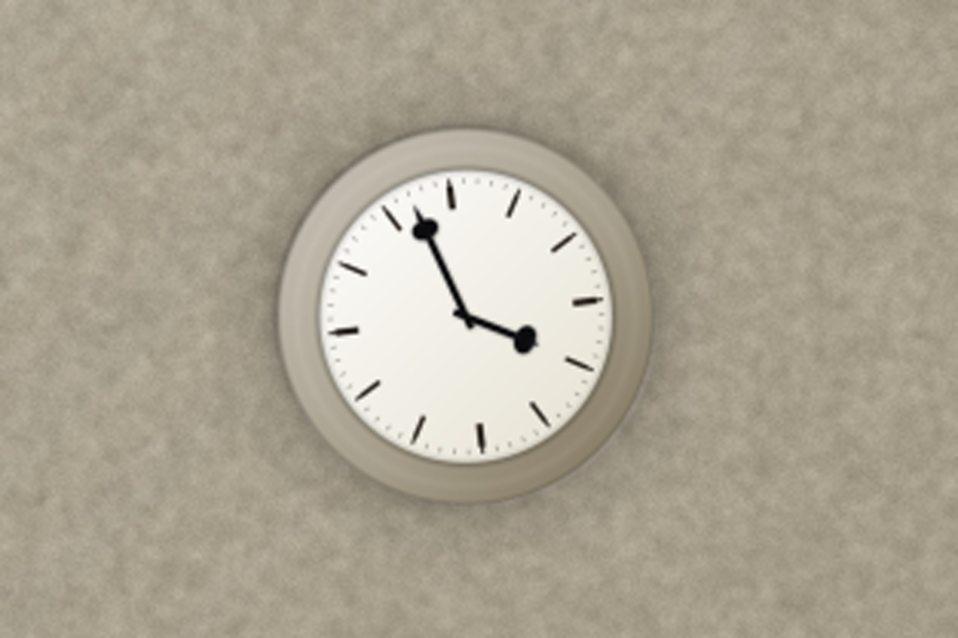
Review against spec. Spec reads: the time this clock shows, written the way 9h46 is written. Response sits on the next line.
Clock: 3h57
